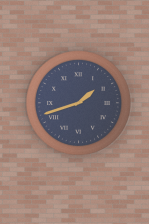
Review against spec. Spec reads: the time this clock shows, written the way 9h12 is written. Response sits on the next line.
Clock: 1h42
